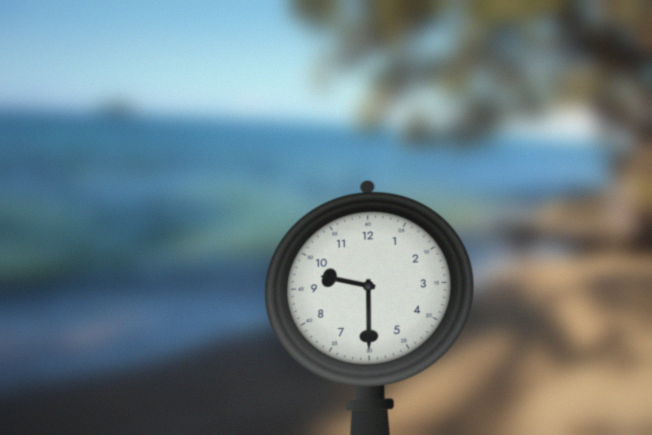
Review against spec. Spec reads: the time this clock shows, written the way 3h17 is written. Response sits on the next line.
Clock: 9h30
